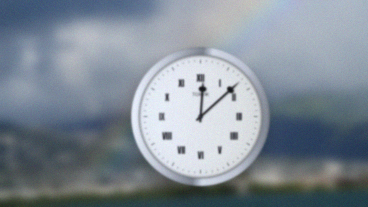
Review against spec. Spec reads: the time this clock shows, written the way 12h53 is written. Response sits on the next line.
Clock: 12h08
